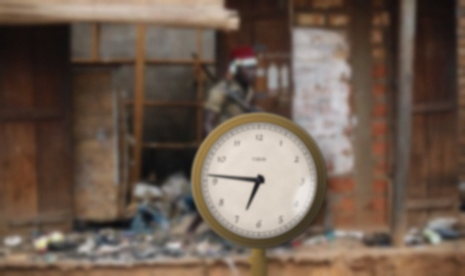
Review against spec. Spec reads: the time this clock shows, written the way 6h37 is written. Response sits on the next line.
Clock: 6h46
